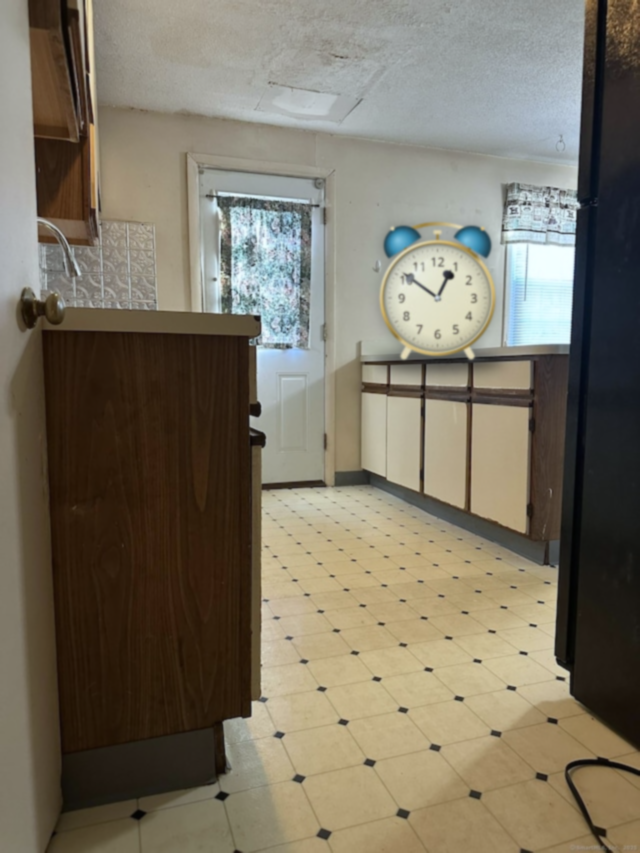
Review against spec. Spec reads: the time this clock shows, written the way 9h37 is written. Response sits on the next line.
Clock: 12h51
